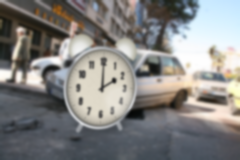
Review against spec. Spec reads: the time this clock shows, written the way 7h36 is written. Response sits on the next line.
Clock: 2h00
